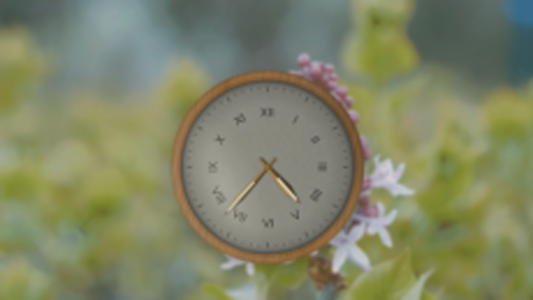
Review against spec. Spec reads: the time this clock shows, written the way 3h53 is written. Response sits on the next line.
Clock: 4h37
